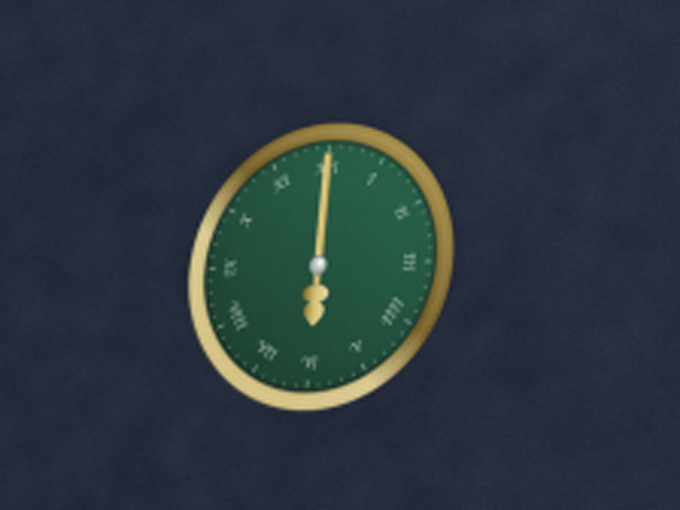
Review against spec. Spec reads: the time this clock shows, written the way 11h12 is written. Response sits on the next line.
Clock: 6h00
